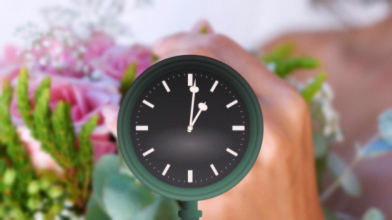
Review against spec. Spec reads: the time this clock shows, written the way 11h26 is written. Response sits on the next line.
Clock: 1h01
